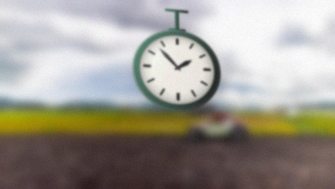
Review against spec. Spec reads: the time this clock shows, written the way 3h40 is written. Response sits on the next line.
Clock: 1h53
